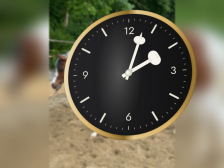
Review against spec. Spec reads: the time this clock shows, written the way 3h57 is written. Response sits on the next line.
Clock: 2h03
